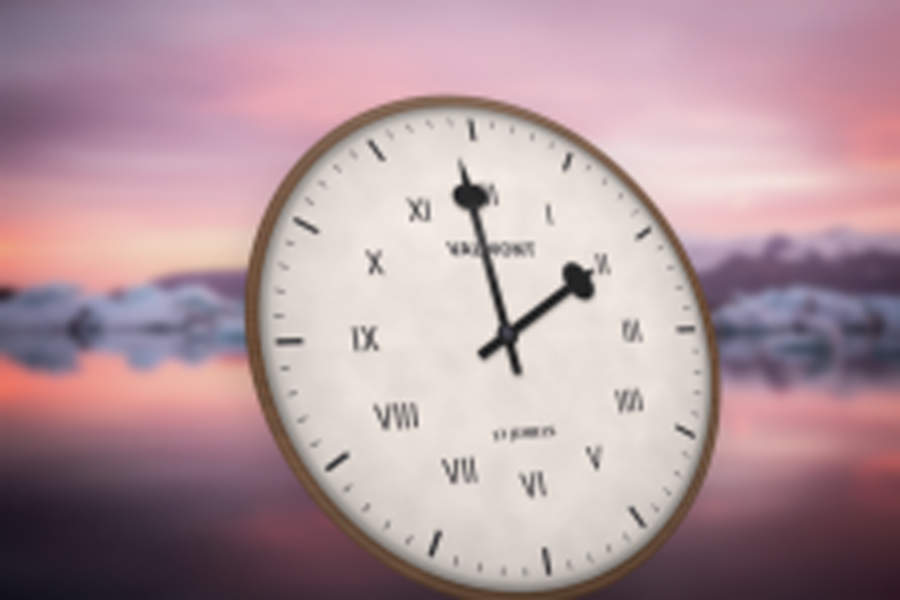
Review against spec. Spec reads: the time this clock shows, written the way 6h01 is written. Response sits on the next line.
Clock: 1h59
